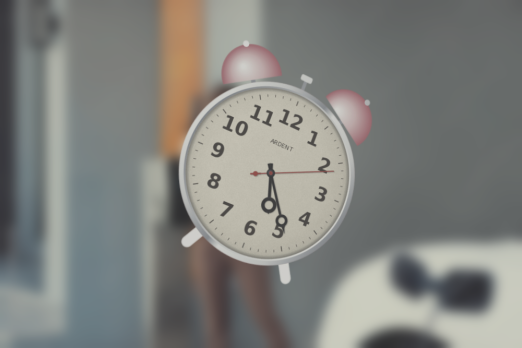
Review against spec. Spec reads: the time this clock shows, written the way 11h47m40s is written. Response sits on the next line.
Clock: 5h24m11s
